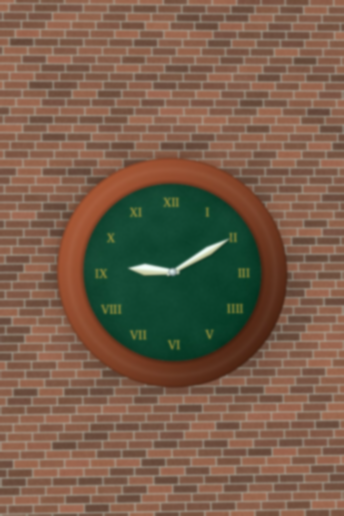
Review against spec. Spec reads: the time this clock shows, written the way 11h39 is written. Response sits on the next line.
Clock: 9h10
